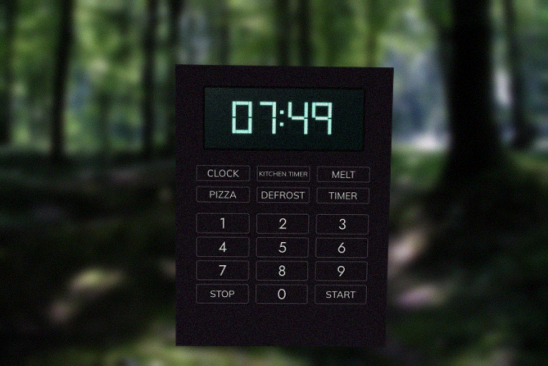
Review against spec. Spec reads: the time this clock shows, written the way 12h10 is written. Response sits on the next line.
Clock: 7h49
